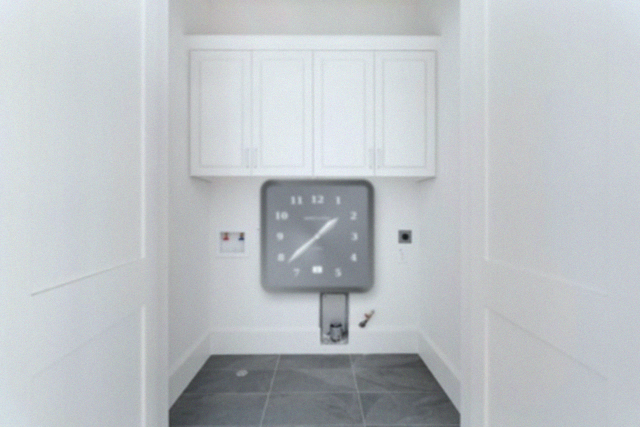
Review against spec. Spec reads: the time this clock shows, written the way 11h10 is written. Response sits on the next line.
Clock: 1h38
